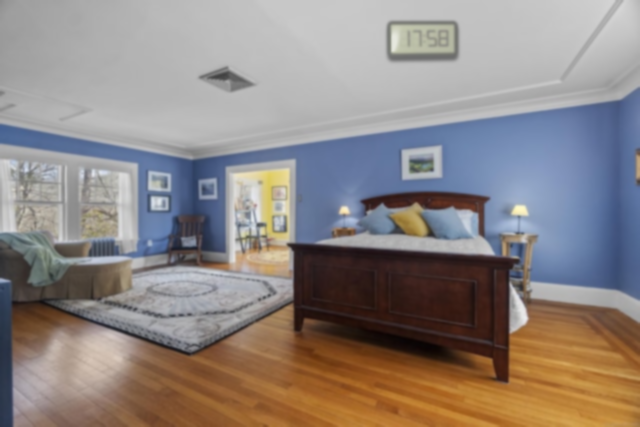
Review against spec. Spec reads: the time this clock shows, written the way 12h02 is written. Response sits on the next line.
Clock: 17h58
